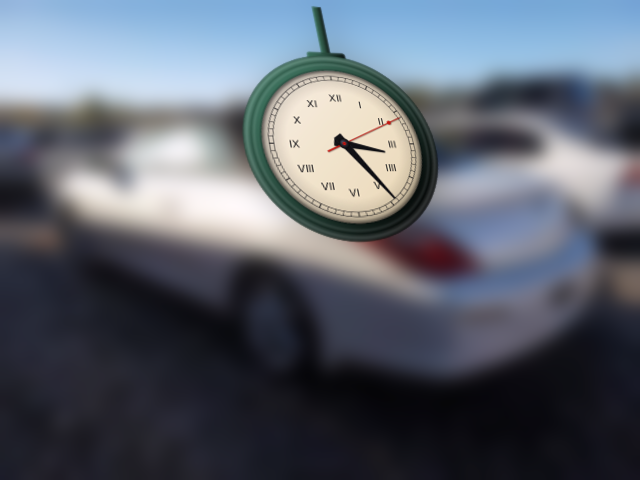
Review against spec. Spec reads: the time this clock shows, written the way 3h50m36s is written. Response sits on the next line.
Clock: 3h24m11s
